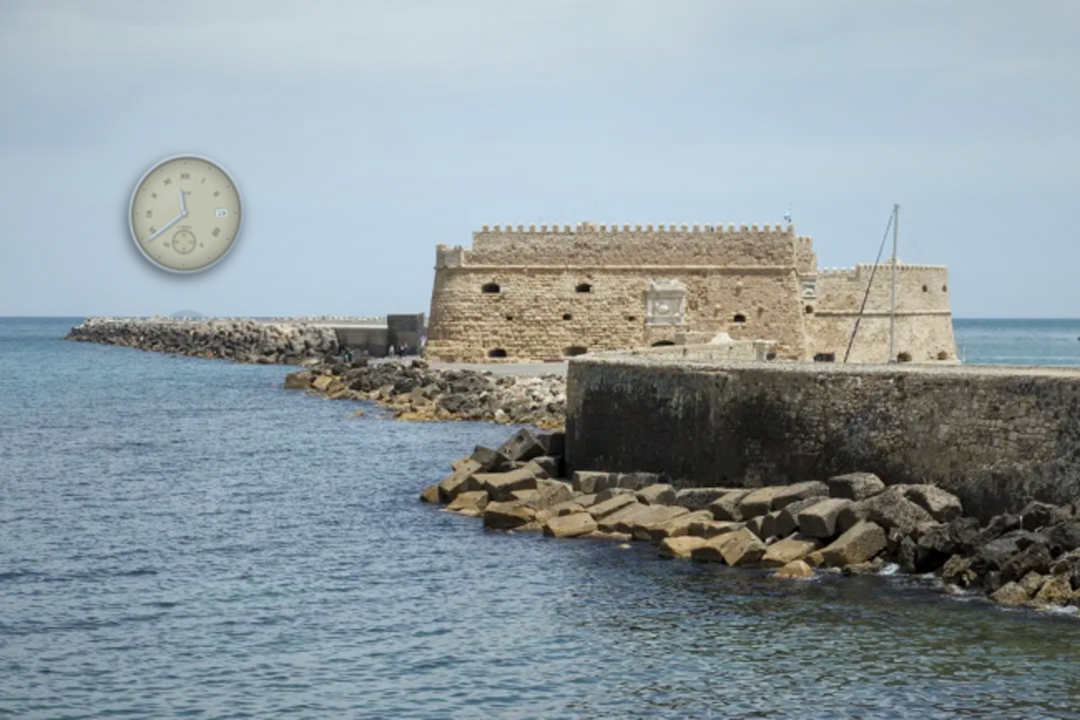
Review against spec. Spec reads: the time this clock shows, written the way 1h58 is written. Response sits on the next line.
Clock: 11h39
